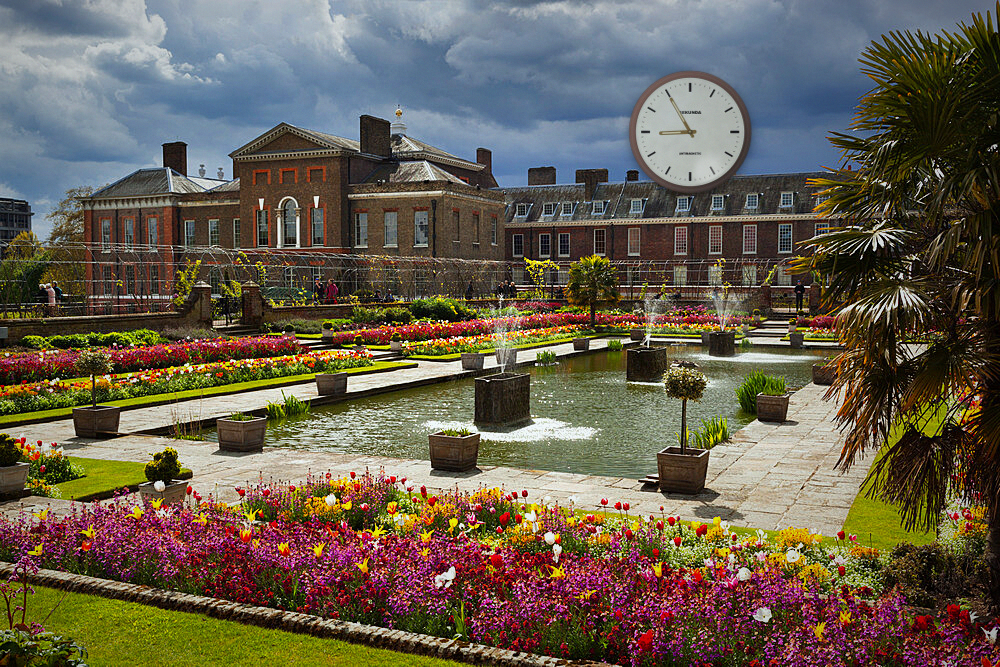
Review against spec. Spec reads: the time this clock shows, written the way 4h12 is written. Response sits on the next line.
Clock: 8h55
